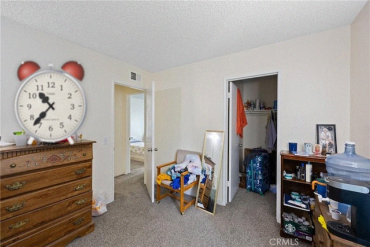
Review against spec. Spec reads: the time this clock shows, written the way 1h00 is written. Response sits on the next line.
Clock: 10h37
